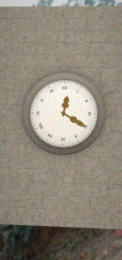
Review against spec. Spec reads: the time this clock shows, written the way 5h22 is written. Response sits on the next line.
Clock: 12h20
